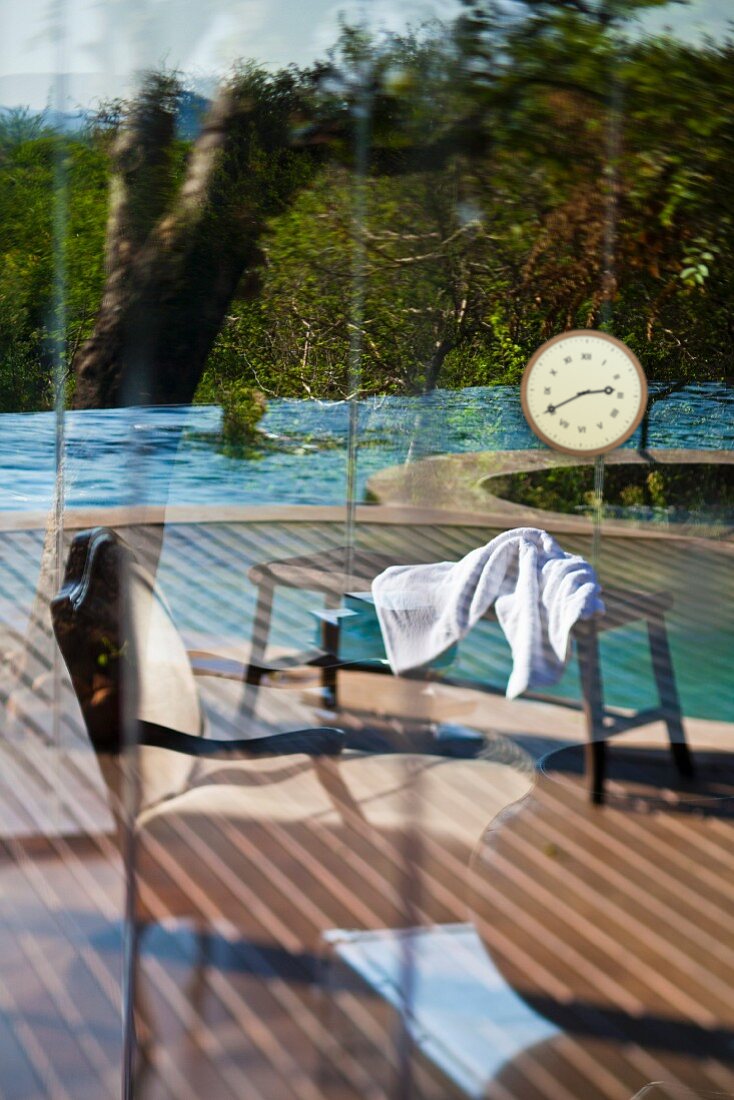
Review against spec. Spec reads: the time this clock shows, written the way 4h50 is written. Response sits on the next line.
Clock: 2h40
